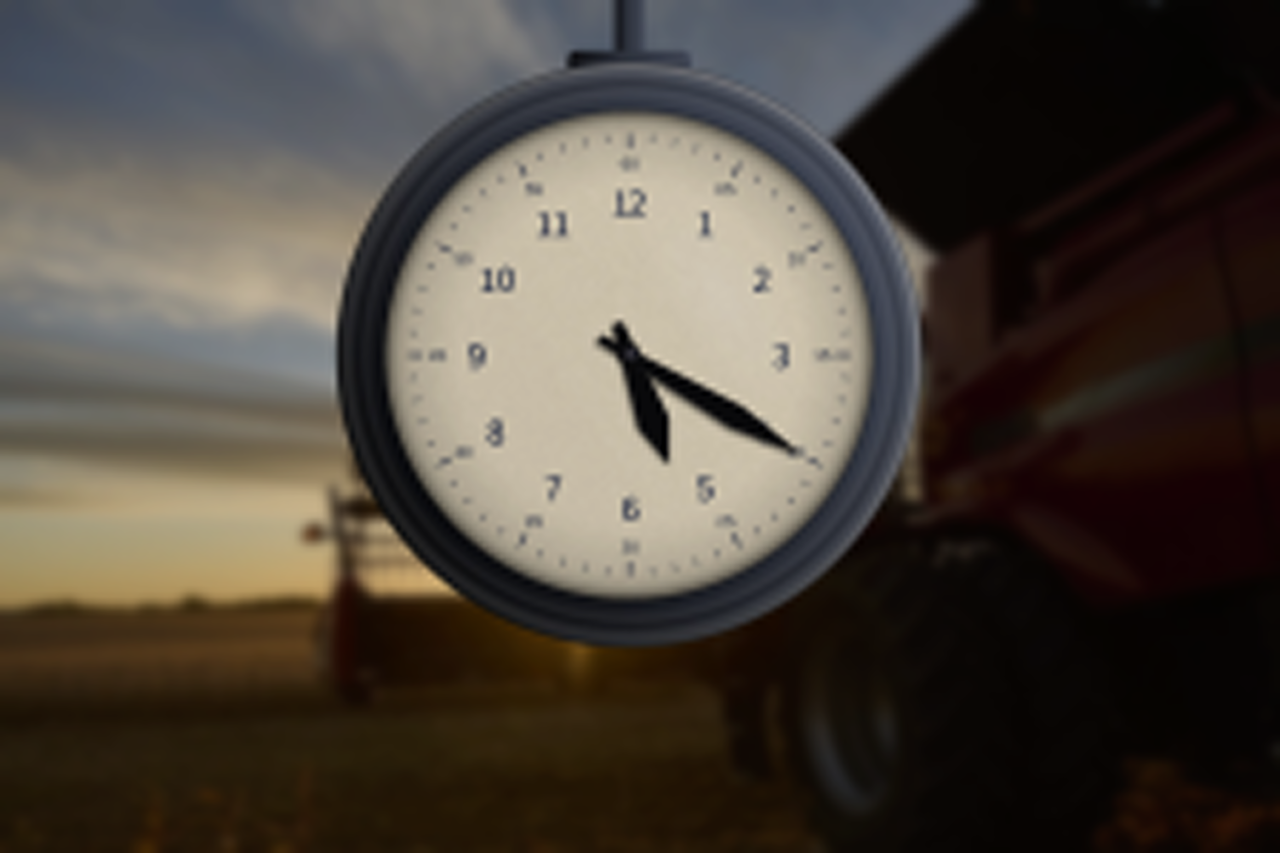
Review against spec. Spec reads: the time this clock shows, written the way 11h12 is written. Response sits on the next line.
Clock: 5h20
